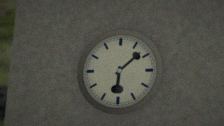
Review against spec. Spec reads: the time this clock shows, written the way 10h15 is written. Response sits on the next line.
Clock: 6h08
